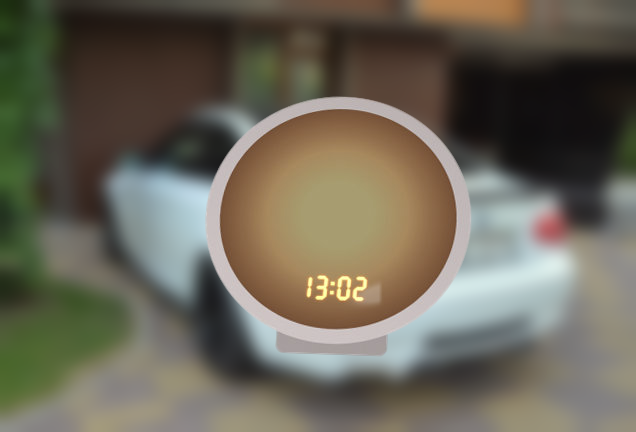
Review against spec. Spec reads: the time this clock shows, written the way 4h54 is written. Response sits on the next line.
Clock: 13h02
